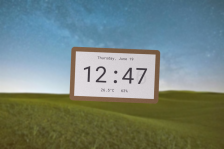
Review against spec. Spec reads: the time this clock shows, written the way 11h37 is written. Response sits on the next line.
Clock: 12h47
